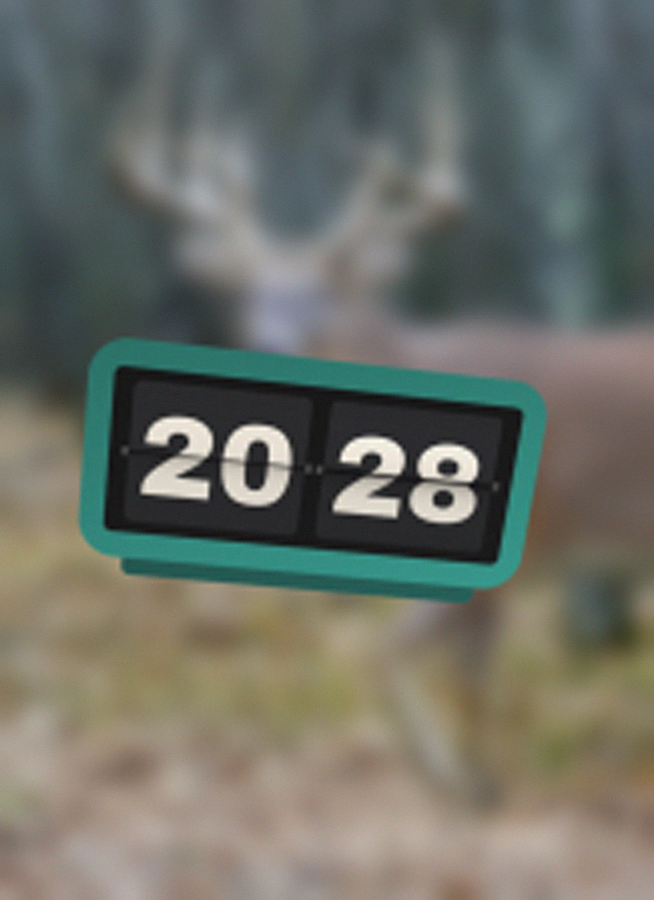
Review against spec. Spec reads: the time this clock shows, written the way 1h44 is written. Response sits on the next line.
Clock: 20h28
